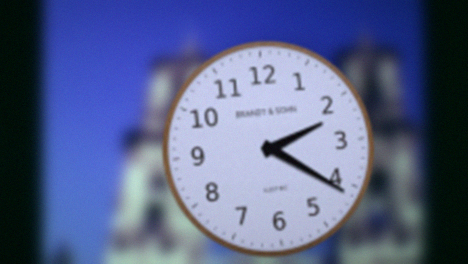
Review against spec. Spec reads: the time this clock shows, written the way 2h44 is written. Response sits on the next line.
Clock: 2h21
